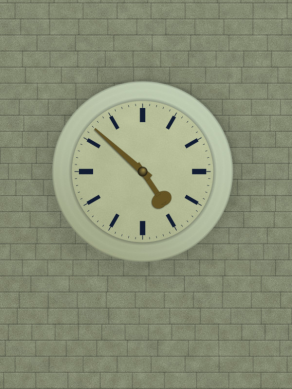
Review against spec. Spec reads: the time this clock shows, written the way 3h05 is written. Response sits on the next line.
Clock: 4h52
